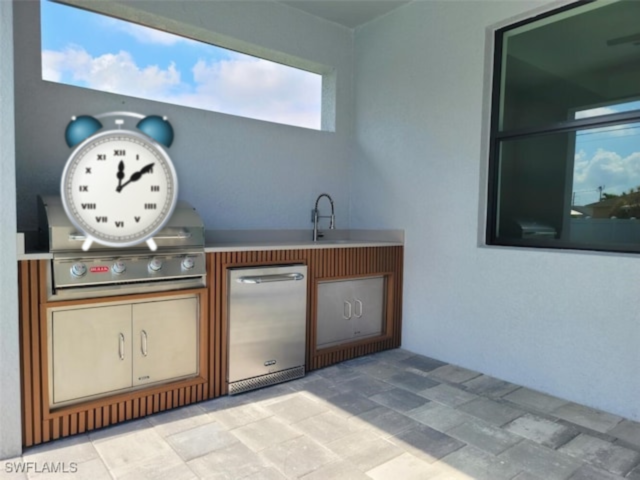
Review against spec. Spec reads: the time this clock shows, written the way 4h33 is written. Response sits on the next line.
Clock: 12h09
